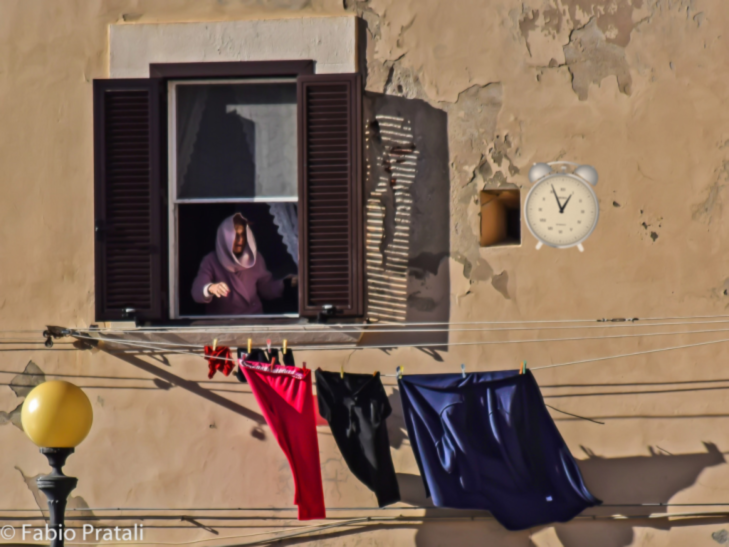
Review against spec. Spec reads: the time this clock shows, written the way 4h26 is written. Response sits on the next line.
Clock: 12h56
